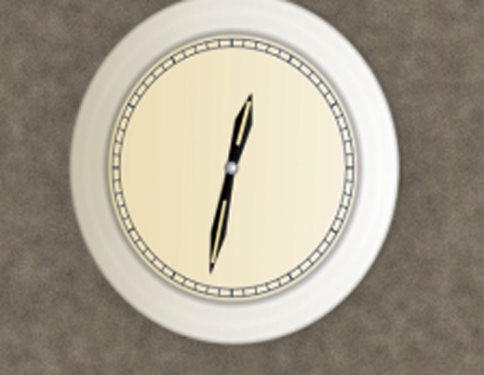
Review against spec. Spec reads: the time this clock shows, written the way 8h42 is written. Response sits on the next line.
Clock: 12h32
